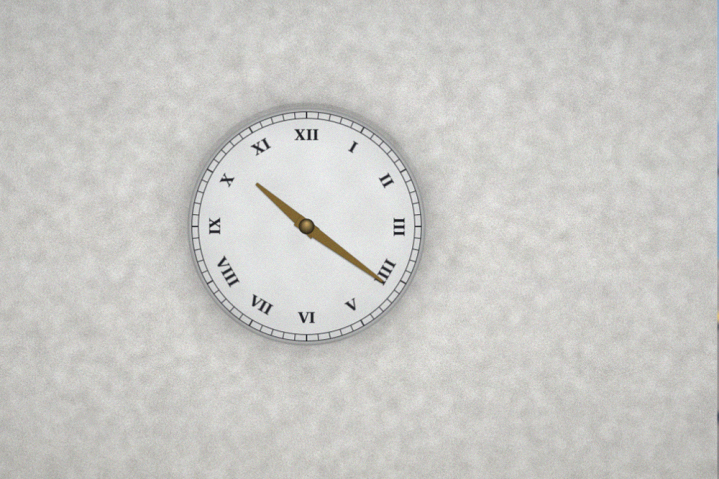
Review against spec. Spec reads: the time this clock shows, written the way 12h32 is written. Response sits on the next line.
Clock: 10h21
